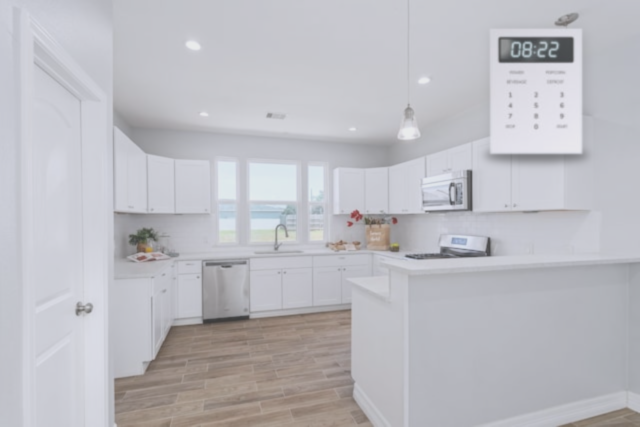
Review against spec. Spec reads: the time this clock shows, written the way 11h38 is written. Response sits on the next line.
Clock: 8h22
